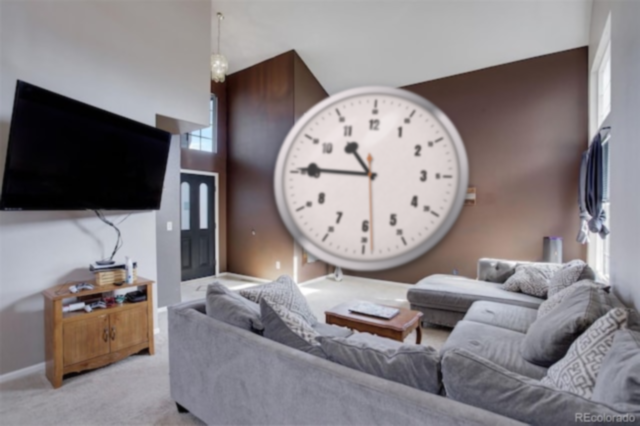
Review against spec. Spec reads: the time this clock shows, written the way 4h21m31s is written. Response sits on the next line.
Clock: 10h45m29s
